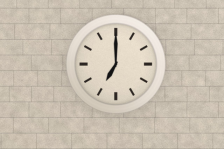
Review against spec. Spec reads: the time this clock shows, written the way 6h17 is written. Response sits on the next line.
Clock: 7h00
